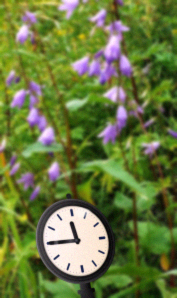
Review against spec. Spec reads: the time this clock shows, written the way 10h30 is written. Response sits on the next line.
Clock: 11h45
